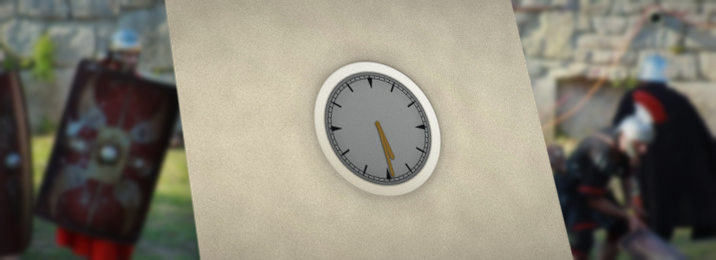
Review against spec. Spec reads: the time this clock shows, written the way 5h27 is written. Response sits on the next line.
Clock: 5h29
